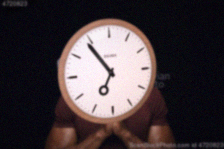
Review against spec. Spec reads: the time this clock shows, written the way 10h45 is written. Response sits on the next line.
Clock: 6h54
